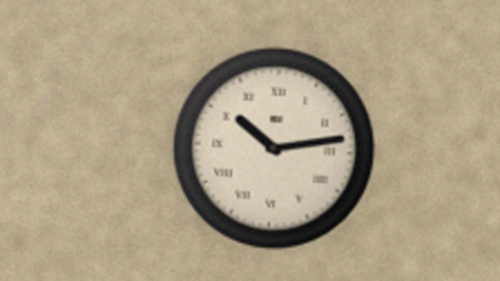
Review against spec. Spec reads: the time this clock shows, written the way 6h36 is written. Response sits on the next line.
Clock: 10h13
